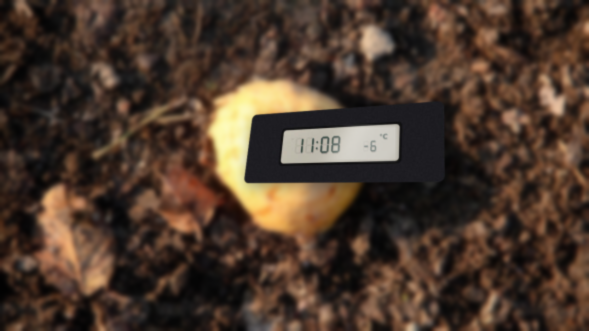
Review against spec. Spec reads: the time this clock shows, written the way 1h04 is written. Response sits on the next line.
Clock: 11h08
